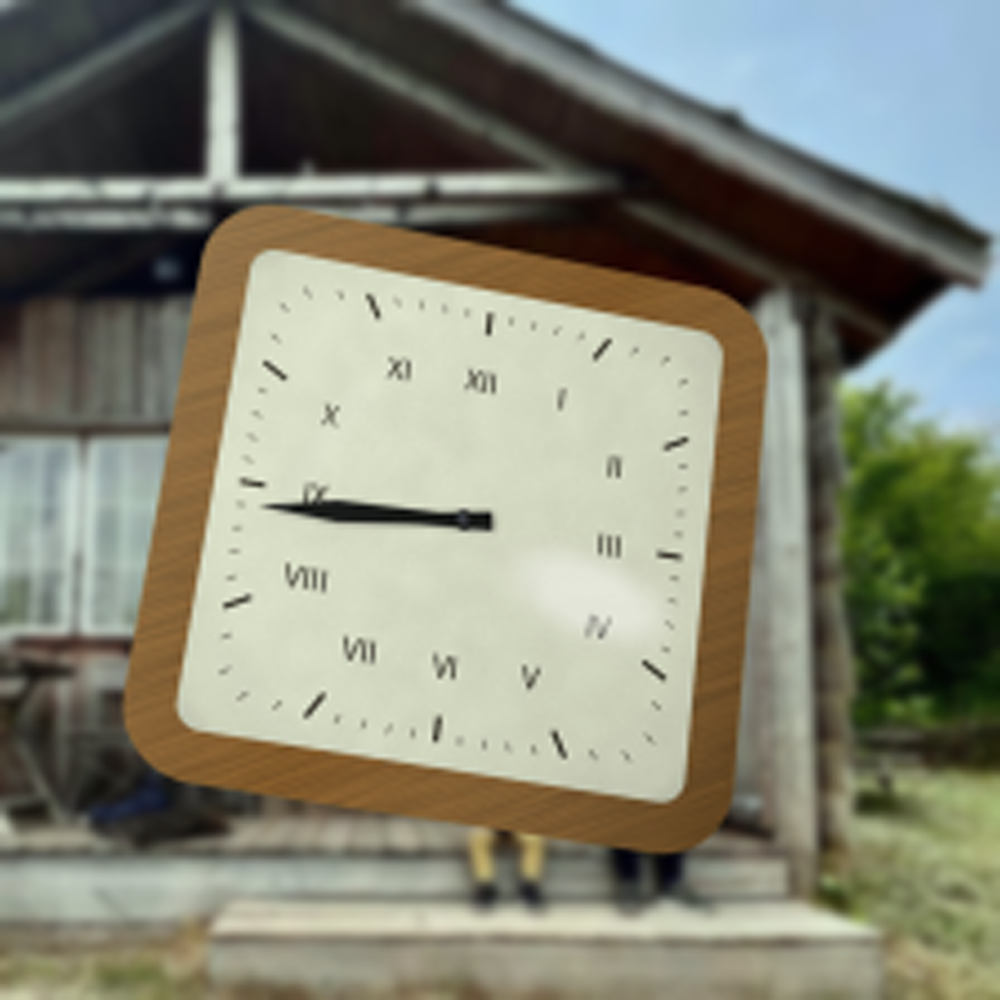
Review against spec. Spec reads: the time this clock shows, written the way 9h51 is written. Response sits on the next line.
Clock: 8h44
